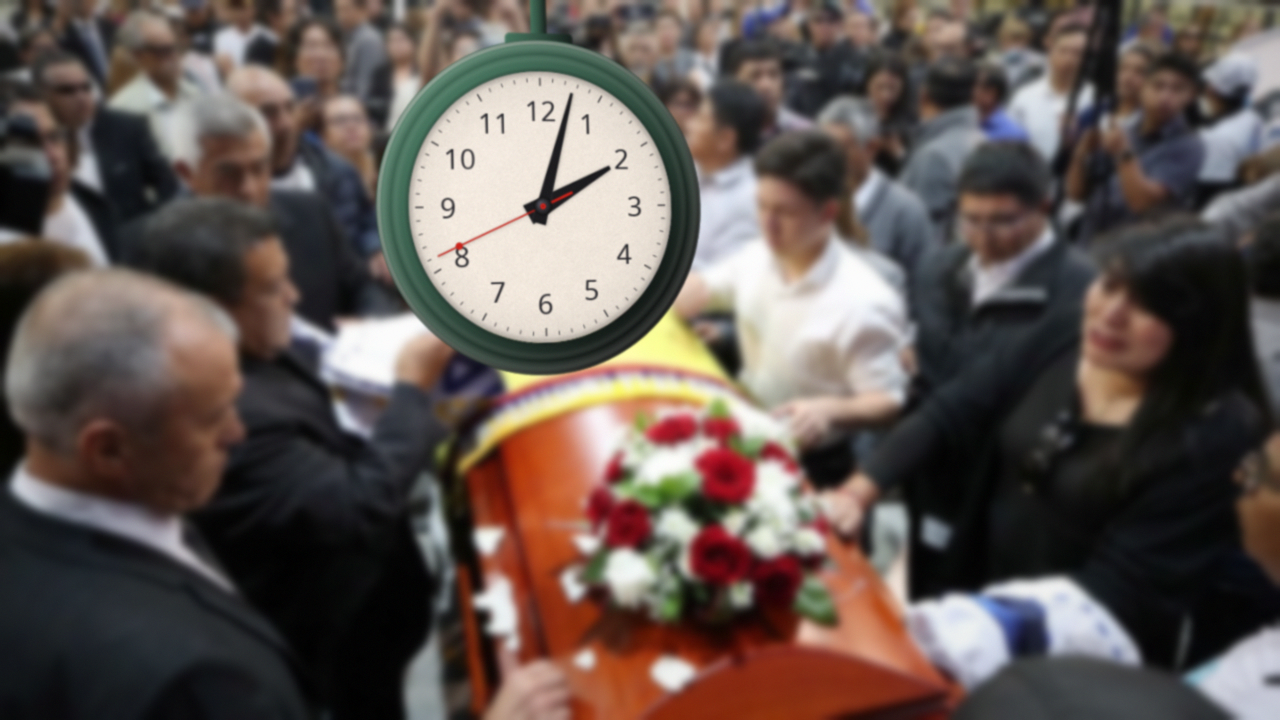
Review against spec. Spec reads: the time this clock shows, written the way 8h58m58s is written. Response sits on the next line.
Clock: 2h02m41s
